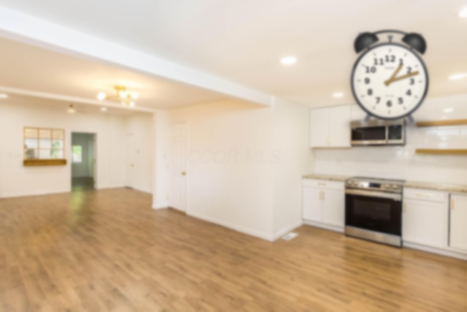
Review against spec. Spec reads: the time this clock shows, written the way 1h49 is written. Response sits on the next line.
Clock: 1h12
